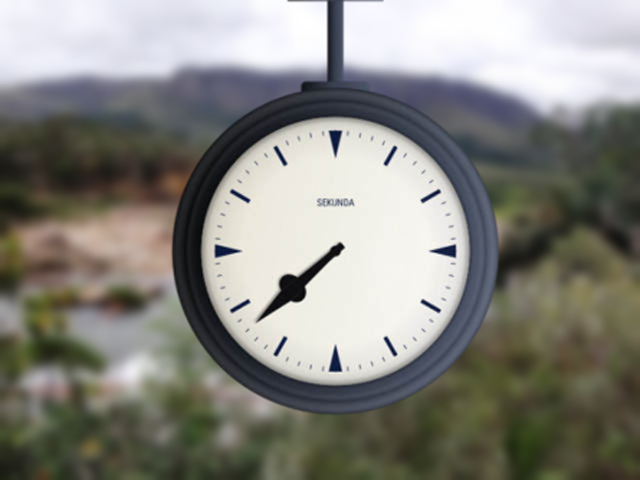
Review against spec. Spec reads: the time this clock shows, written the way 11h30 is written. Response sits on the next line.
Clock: 7h38
